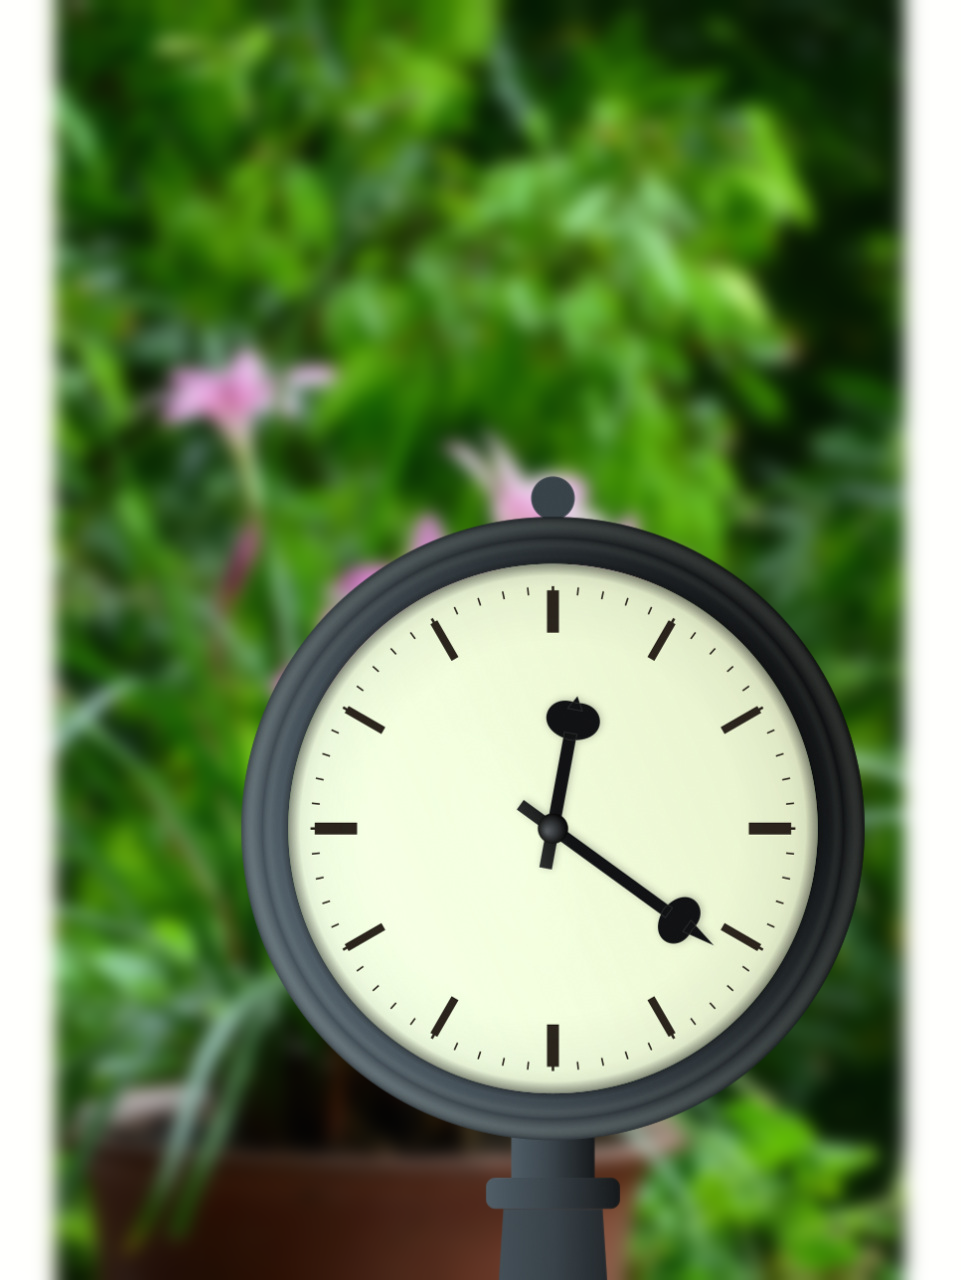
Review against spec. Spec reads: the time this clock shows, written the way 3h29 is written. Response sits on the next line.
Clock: 12h21
